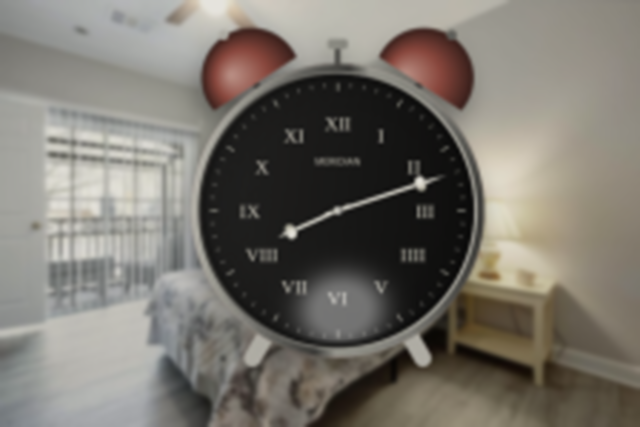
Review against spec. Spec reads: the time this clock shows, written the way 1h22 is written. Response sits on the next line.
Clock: 8h12
